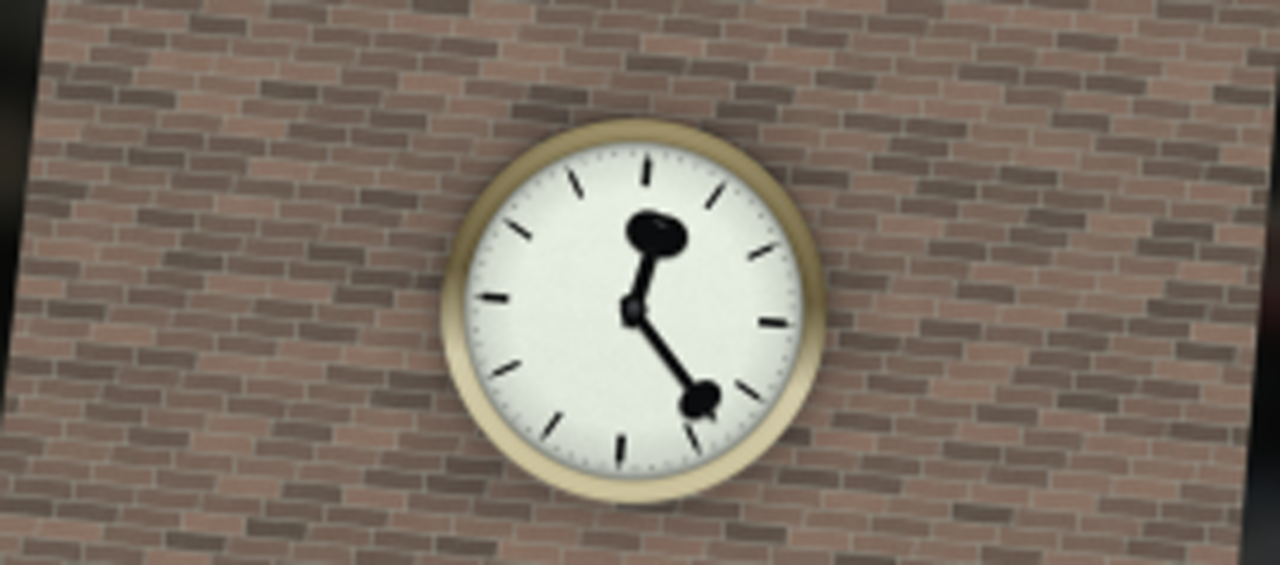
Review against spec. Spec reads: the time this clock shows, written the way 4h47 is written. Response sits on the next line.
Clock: 12h23
